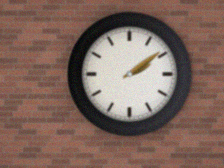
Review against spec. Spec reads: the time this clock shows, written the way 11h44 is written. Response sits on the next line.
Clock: 2h09
